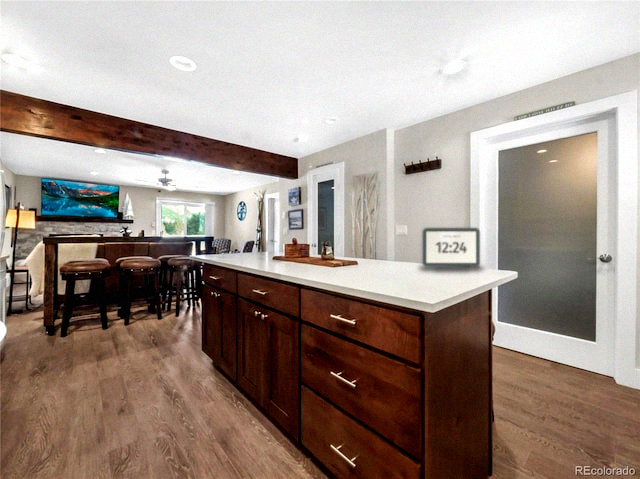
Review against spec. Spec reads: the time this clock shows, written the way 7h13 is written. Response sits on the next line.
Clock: 12h24
